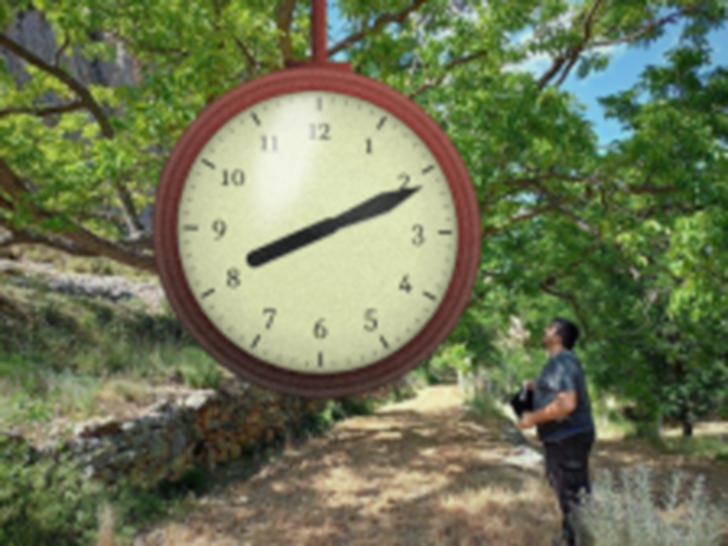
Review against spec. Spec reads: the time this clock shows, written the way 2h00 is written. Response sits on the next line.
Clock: 8h11
